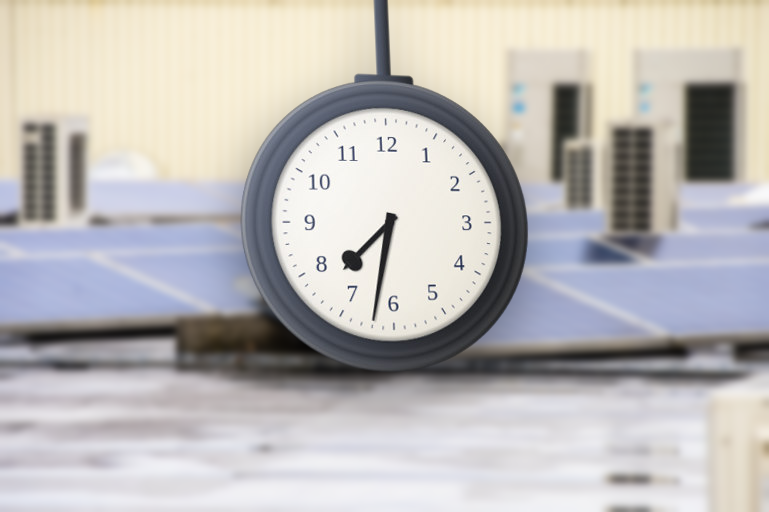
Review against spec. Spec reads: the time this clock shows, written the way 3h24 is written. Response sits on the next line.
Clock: 7h32
